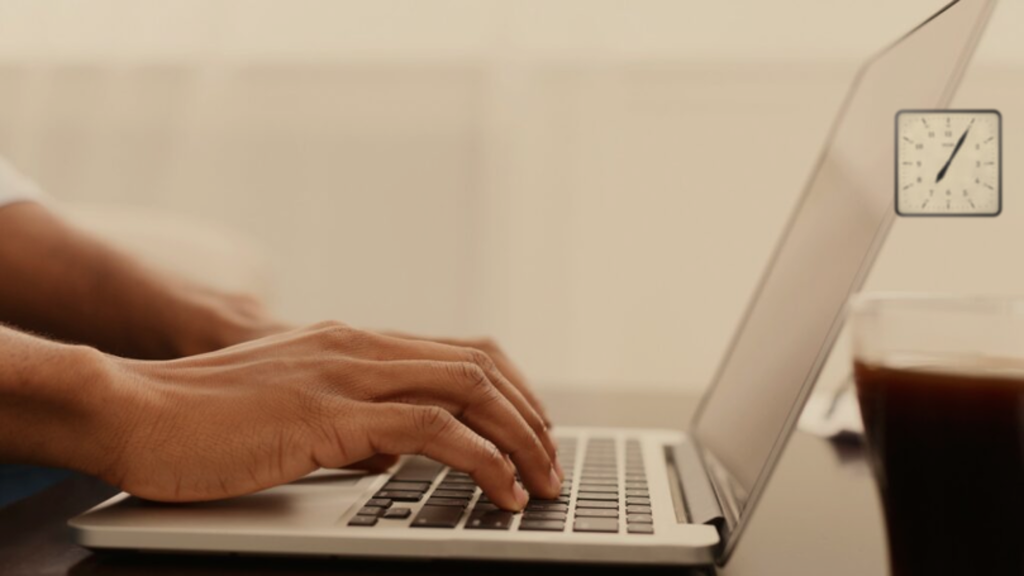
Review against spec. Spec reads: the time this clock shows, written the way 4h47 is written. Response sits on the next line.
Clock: 7h05
